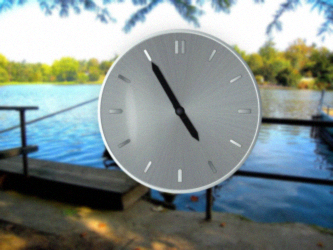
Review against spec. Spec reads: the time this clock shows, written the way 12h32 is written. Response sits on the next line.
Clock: 4h55
